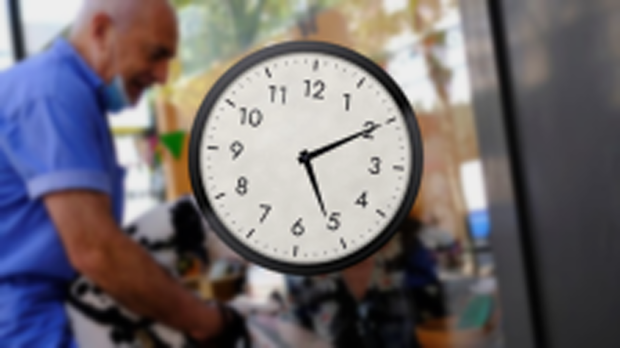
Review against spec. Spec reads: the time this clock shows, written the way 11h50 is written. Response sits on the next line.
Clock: 5h10
